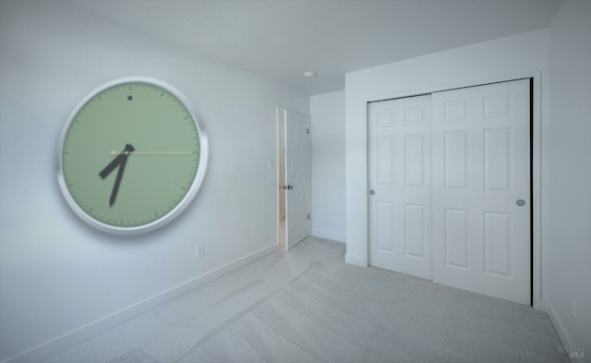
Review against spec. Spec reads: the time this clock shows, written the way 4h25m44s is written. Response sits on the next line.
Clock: 7h32m15s
